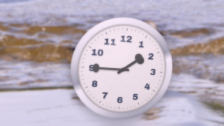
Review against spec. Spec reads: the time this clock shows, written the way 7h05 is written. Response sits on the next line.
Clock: 1h45
